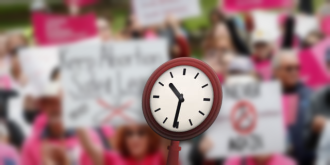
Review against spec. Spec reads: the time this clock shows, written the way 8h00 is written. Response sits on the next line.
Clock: 10h31
